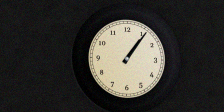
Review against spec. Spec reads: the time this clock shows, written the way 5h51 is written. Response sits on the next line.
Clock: 1h06
